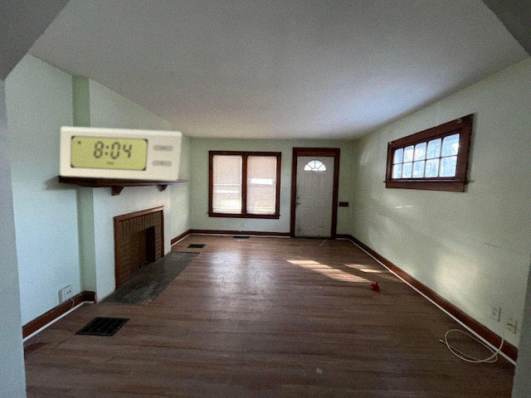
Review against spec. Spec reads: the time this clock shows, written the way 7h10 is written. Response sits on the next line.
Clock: 8h04
